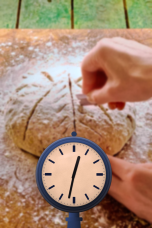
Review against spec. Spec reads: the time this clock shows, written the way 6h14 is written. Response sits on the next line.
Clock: 12h32
